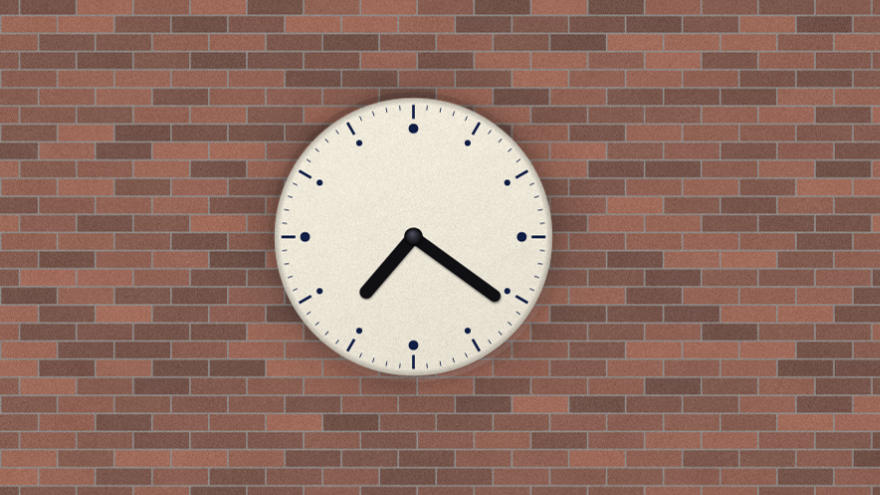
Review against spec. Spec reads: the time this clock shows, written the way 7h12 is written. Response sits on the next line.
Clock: 7h21
